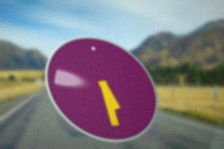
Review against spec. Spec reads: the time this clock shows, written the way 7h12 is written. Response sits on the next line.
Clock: 5h30
